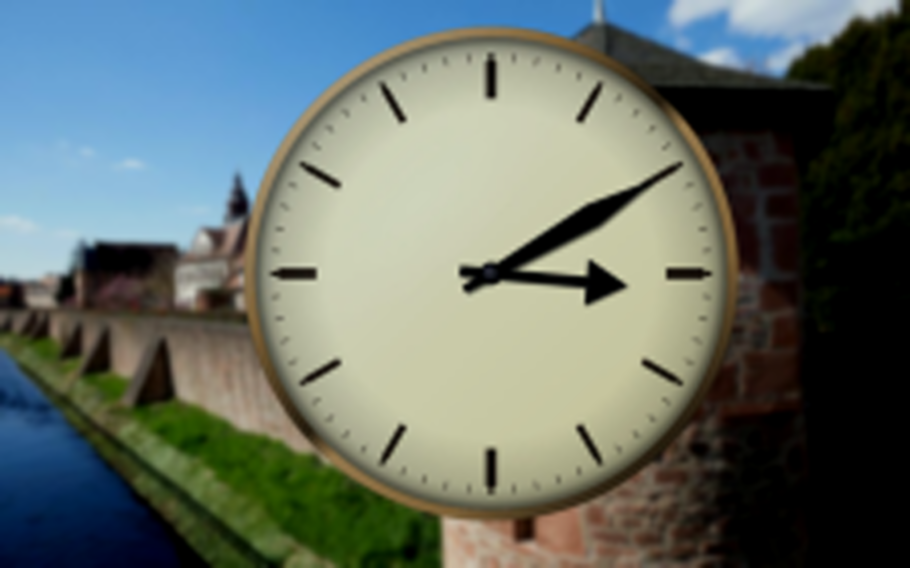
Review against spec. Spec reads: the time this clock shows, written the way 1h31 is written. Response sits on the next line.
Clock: 3h10
